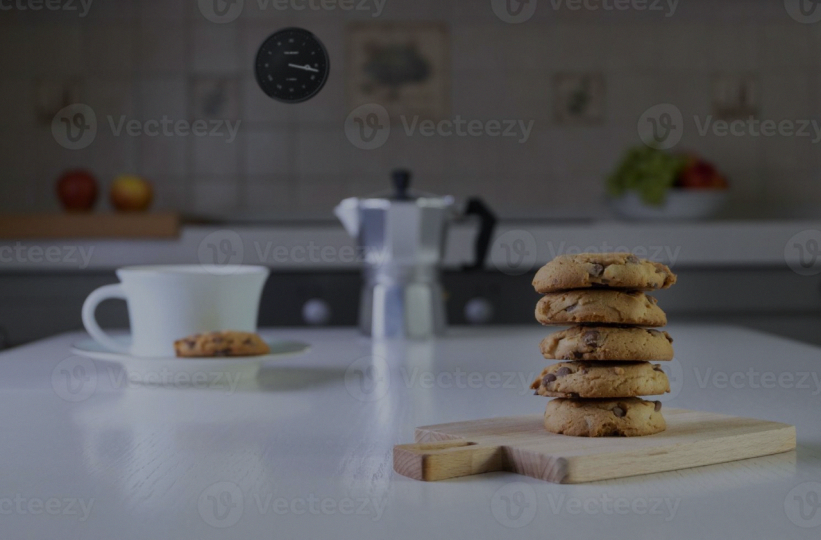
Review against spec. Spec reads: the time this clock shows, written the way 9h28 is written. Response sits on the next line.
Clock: 3h17
